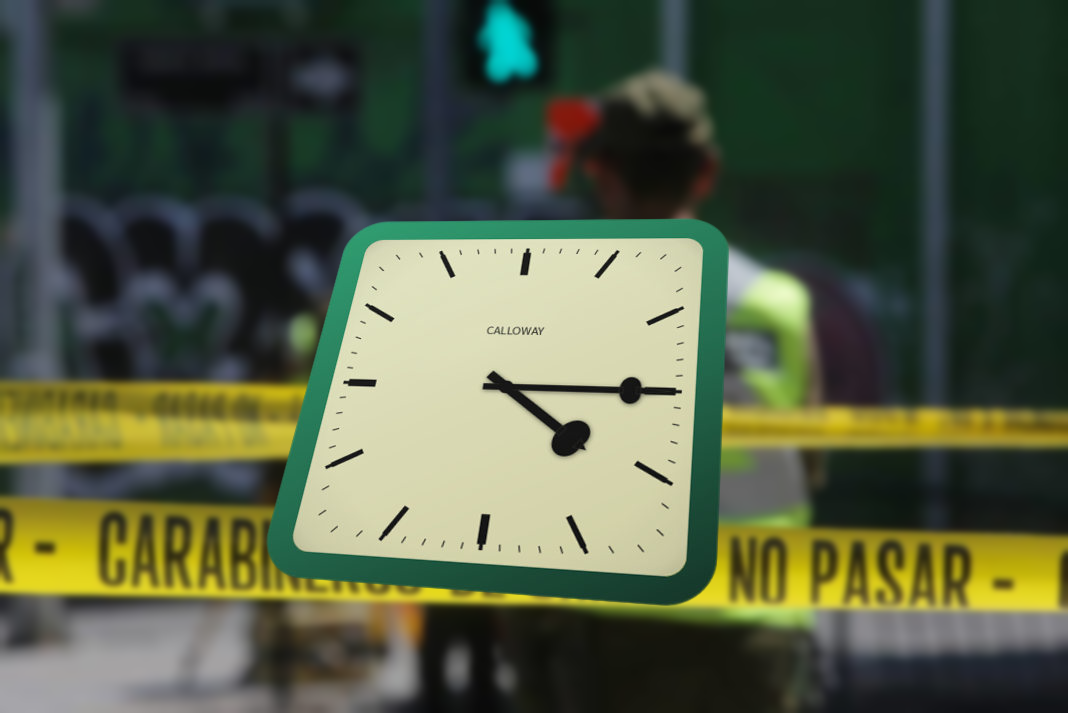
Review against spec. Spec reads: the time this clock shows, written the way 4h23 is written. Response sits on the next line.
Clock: 4h15
